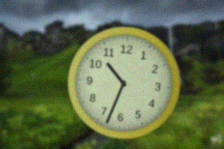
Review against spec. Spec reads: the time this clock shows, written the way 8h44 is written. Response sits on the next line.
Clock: 10h33
